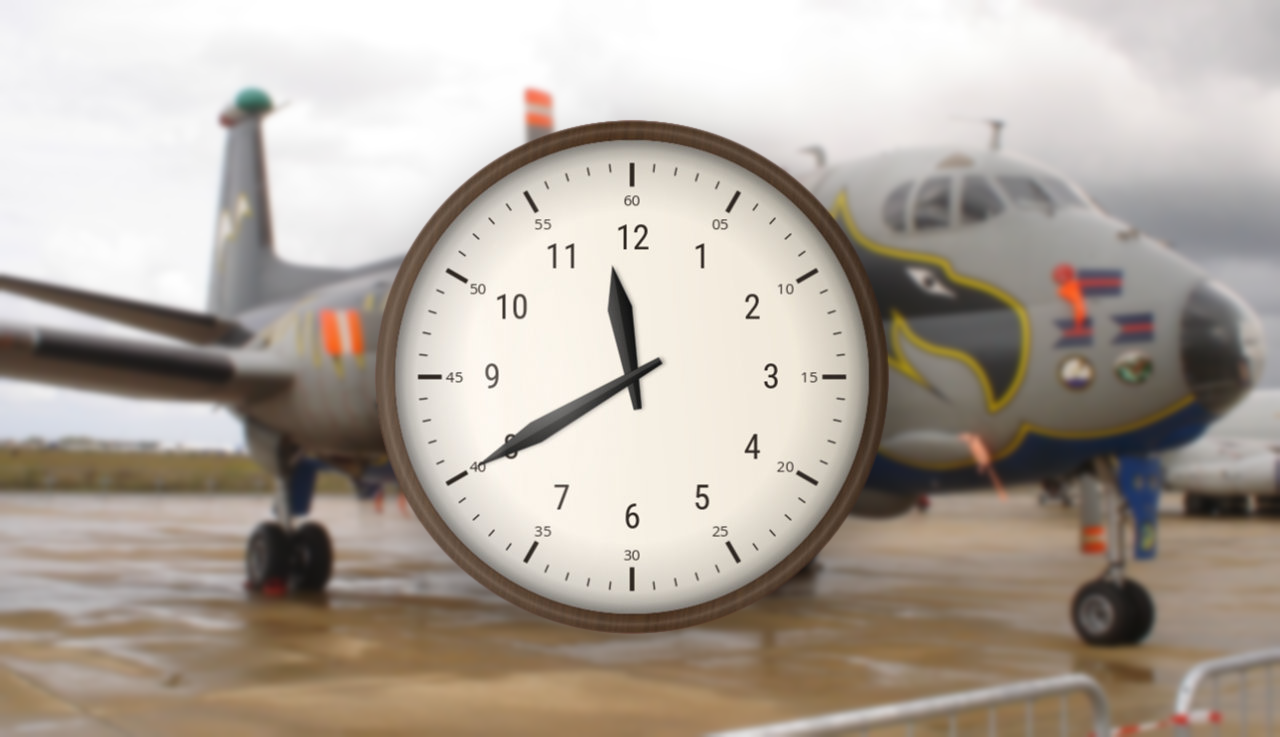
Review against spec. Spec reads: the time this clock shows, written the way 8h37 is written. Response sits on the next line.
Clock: 11h40
